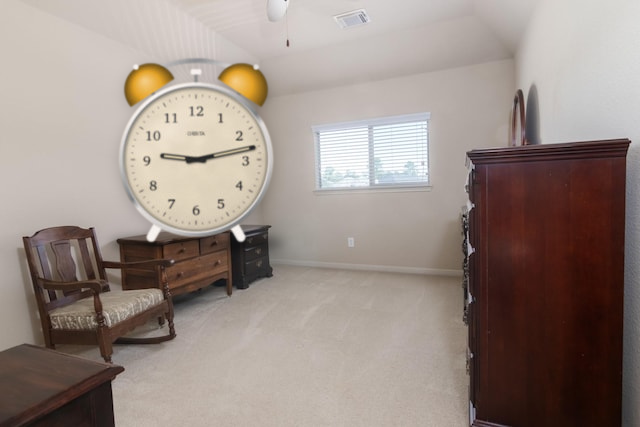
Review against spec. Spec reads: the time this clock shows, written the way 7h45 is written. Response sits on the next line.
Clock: 9h13
